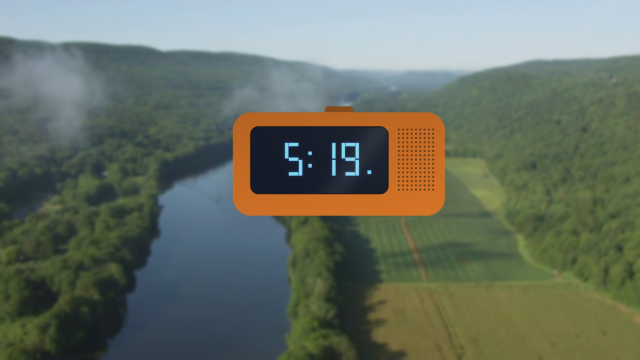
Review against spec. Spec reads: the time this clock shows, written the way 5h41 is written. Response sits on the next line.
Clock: 5h19
